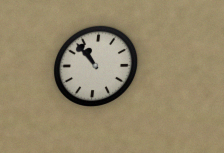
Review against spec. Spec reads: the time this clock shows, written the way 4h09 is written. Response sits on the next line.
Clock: 10h53
